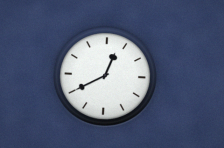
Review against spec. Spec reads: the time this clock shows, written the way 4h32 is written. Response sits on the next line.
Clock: 12h40
